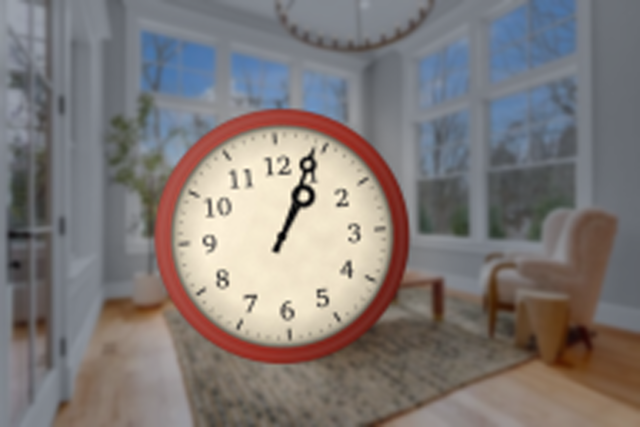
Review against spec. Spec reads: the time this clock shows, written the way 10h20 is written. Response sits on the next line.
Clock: 1h04
